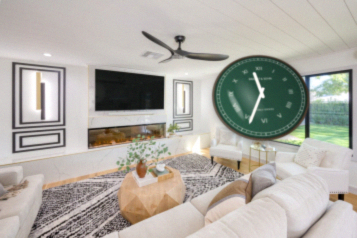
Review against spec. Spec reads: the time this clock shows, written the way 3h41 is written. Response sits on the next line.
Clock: 11h34
